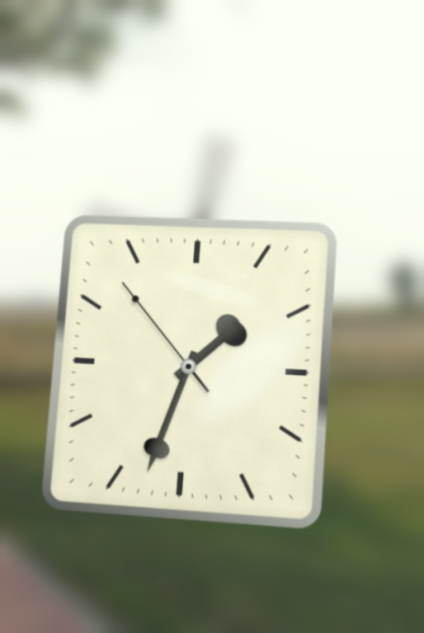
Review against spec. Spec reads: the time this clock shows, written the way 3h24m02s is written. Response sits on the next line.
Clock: 1h32m53s
